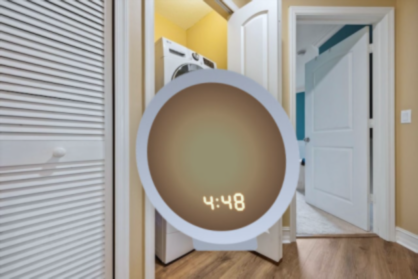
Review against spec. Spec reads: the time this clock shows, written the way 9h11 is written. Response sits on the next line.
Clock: 4h48
